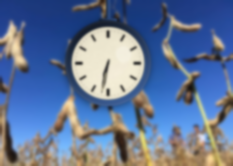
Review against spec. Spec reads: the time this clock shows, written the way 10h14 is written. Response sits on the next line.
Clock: 6h32
